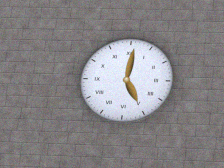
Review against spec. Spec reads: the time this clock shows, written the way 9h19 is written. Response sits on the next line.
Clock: 5h01
